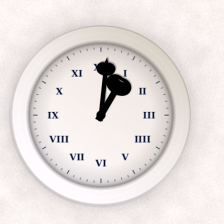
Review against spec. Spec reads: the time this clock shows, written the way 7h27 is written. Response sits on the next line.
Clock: 1h01
